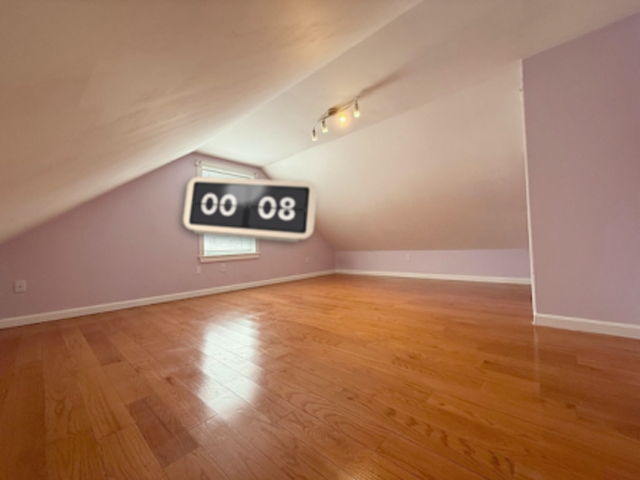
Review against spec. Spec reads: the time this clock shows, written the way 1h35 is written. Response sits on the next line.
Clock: 0h08
